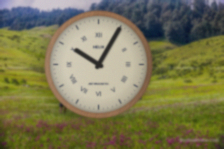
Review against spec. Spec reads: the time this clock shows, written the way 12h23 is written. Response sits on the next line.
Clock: 10h05
